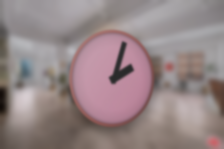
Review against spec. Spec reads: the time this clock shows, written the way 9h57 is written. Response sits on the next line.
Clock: 2h03
